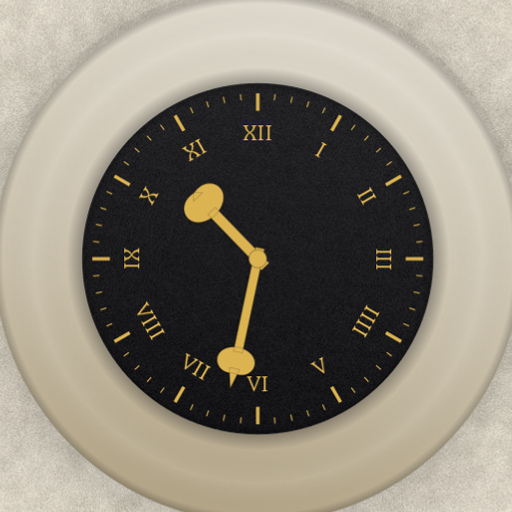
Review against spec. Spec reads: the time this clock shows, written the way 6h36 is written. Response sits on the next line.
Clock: 10h32
